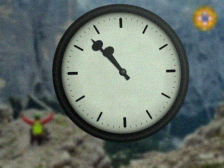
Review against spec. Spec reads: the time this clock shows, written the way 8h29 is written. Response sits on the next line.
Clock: 10h53
